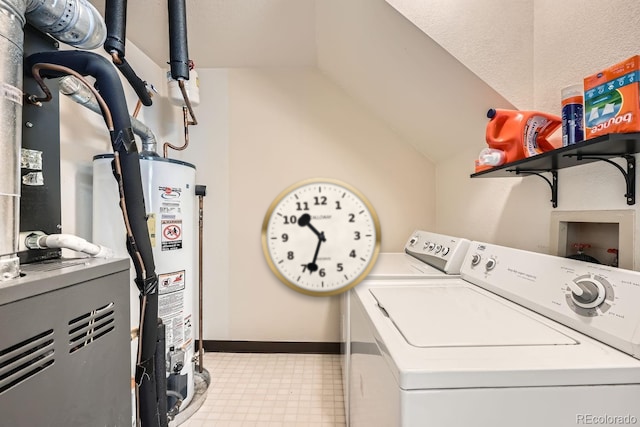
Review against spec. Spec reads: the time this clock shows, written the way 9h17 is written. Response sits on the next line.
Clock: 10h33
